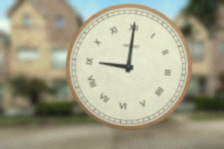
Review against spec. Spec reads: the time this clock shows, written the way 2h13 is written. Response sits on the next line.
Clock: 9h00
